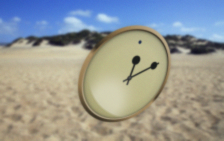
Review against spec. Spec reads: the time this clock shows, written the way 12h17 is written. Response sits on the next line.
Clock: 12h10
